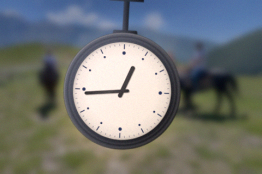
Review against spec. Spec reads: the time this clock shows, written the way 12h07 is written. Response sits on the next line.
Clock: 12h44
